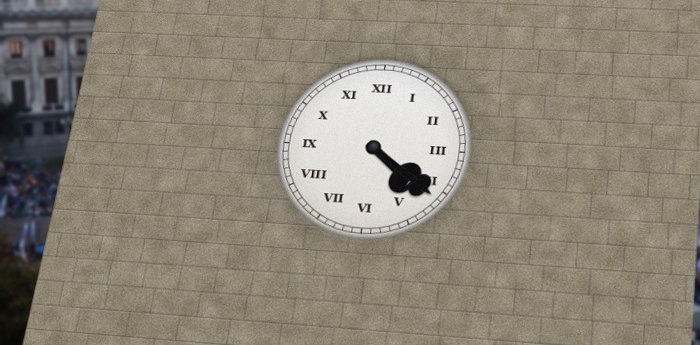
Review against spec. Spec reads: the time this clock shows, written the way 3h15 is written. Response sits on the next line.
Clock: 4h21
